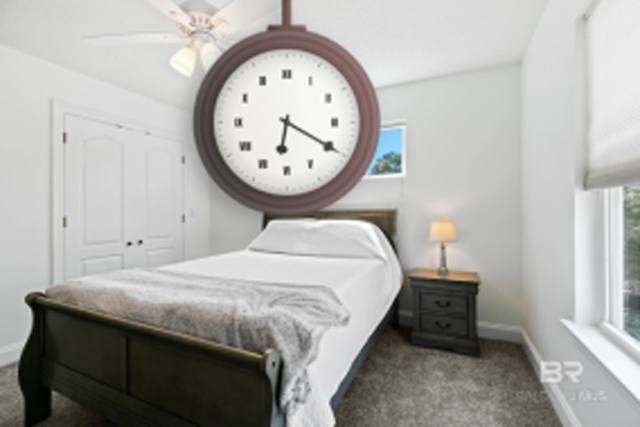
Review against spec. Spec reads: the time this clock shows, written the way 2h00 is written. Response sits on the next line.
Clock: 6h20
